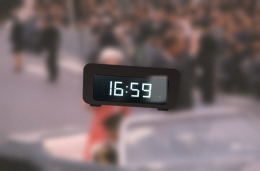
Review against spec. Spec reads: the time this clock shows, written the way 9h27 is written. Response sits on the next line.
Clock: 16h59
